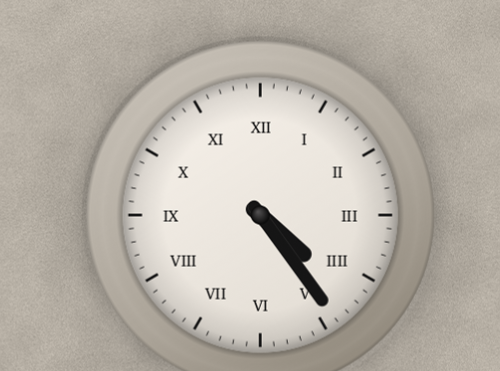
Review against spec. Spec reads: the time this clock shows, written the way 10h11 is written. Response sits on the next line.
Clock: 4h24
